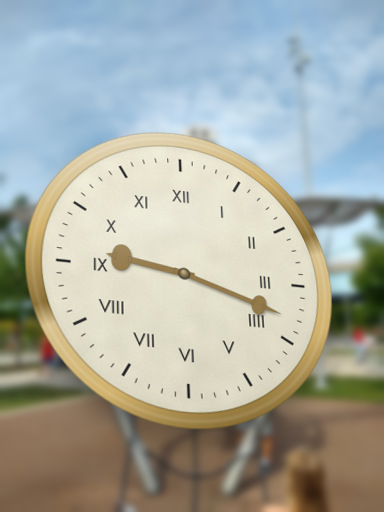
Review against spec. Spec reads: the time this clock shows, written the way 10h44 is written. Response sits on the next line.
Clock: 9h18
